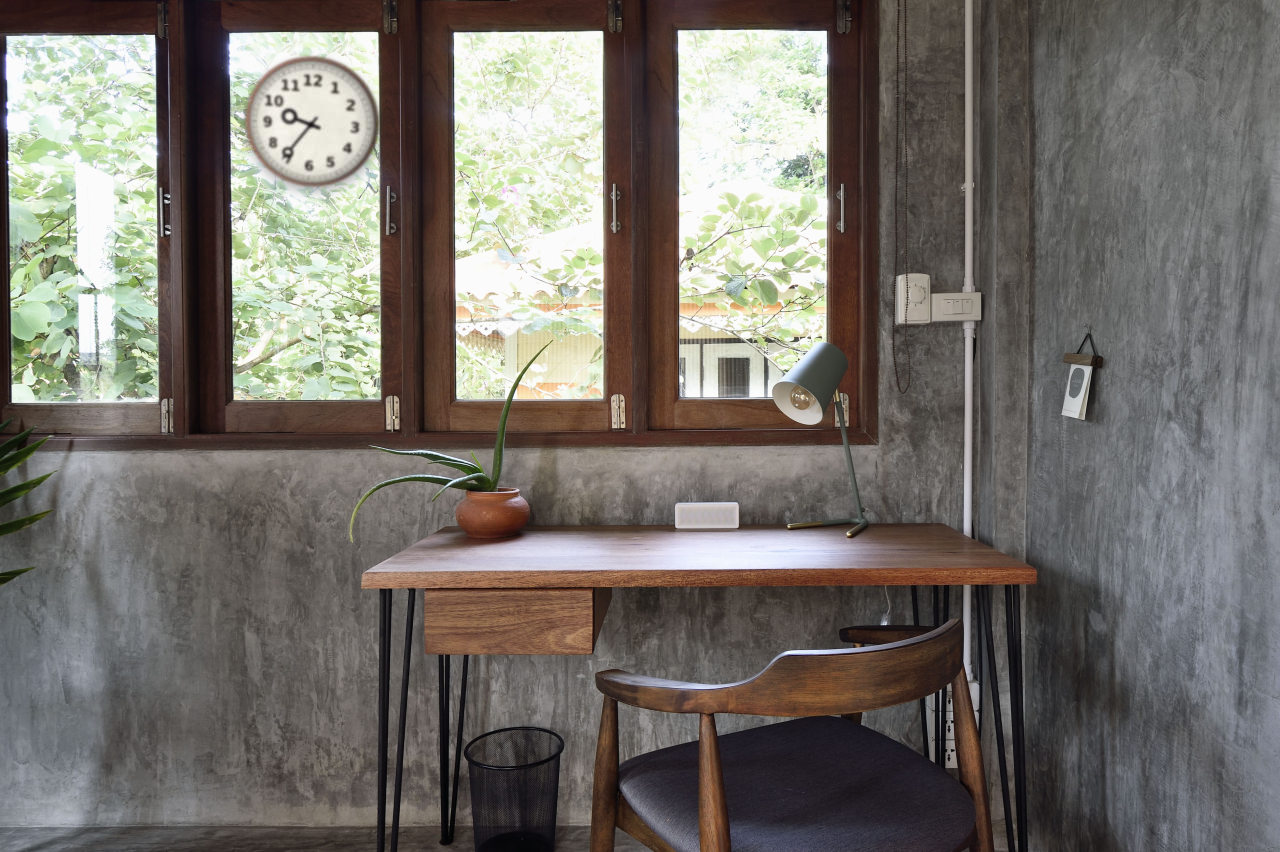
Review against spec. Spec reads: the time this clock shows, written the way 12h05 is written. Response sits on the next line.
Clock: 9h36
